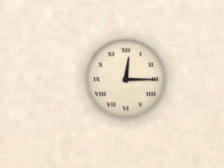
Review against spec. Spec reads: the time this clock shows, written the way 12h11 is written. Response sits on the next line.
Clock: 12h15
